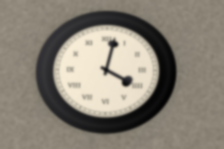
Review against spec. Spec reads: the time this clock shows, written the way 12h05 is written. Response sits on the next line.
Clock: 4h02
